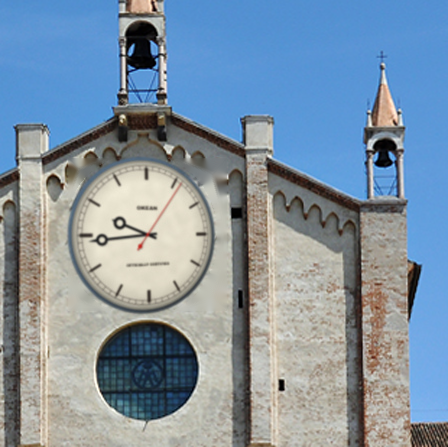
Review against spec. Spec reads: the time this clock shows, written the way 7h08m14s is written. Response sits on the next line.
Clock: 9h44m06s
